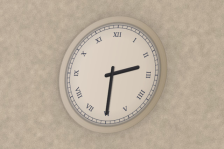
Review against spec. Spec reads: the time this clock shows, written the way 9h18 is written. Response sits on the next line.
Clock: 2h30
